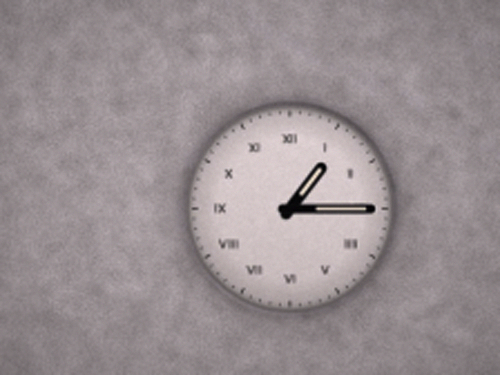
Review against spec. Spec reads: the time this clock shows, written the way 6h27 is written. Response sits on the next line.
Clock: 1h15
